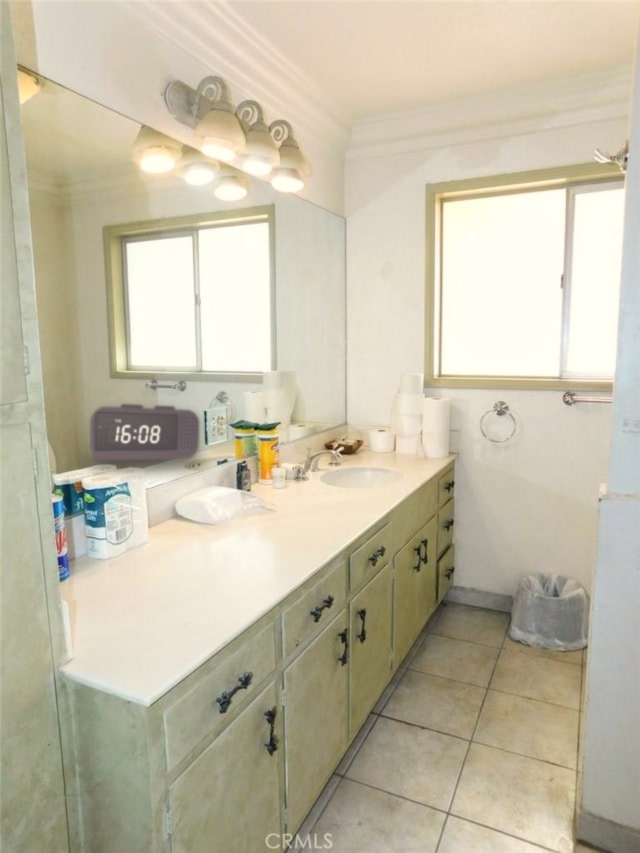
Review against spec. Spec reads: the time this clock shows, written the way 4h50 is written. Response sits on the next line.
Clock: 16h08
